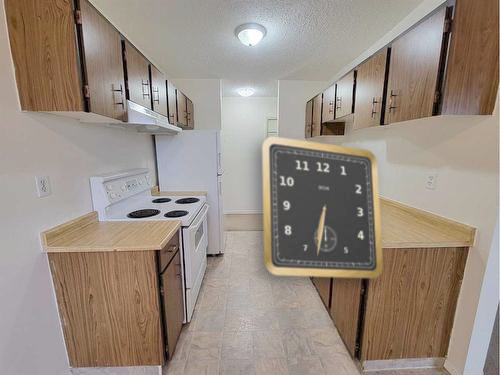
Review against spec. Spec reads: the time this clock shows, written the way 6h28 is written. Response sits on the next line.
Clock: 6h32
